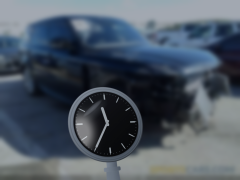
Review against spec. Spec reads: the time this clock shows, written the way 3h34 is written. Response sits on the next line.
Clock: 11h35
